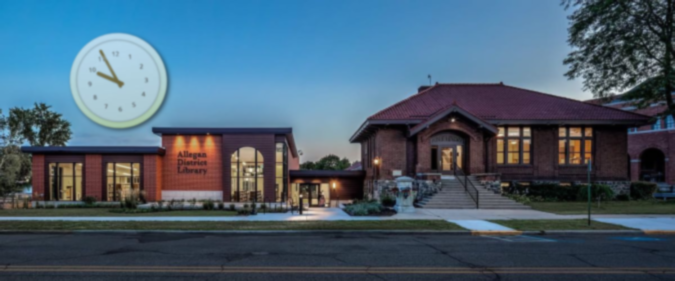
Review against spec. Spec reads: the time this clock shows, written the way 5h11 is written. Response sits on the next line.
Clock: 9h56
